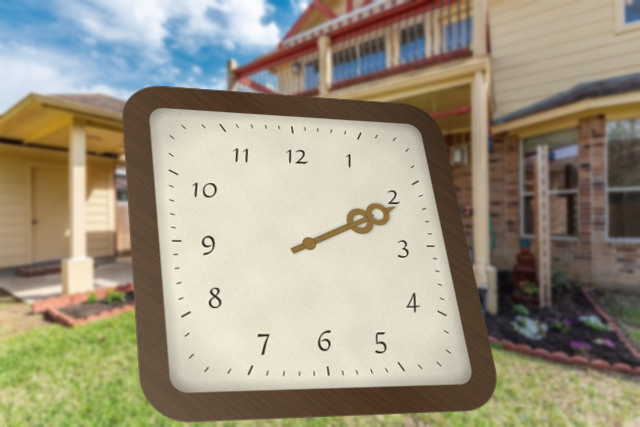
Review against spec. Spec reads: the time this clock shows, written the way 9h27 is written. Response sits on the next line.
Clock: 2h11
